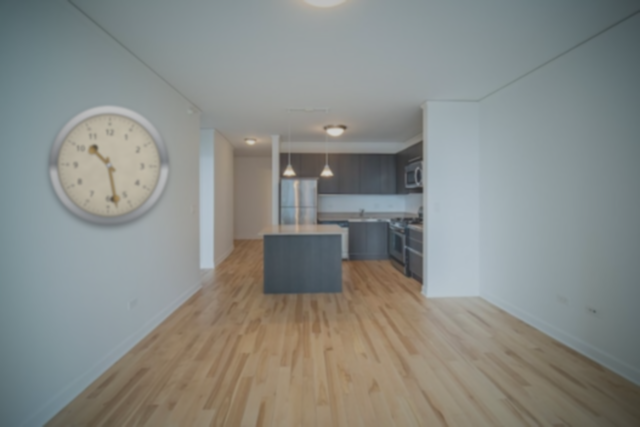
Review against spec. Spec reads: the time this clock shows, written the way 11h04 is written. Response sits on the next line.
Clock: 10h28
